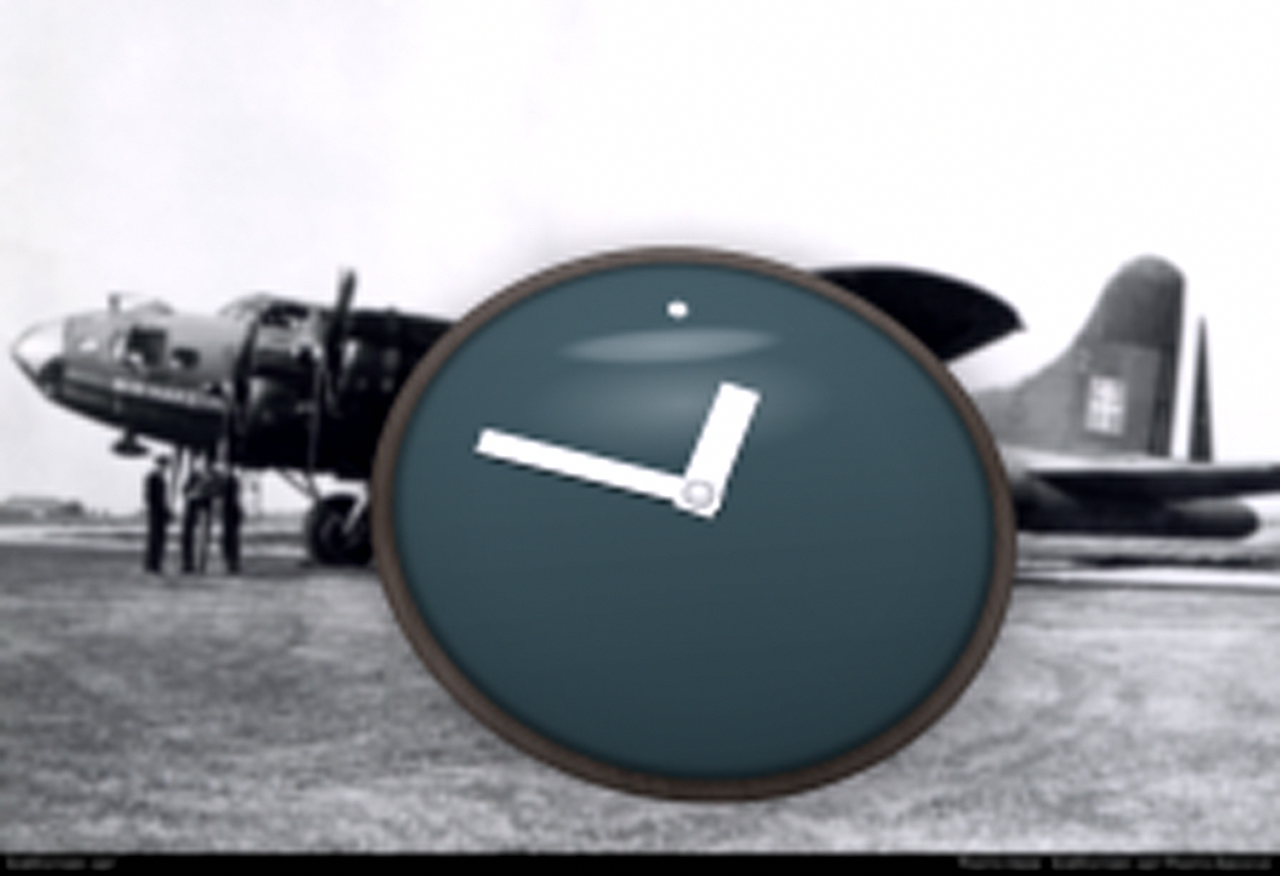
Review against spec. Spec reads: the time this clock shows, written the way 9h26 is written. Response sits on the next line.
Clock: 12h48
